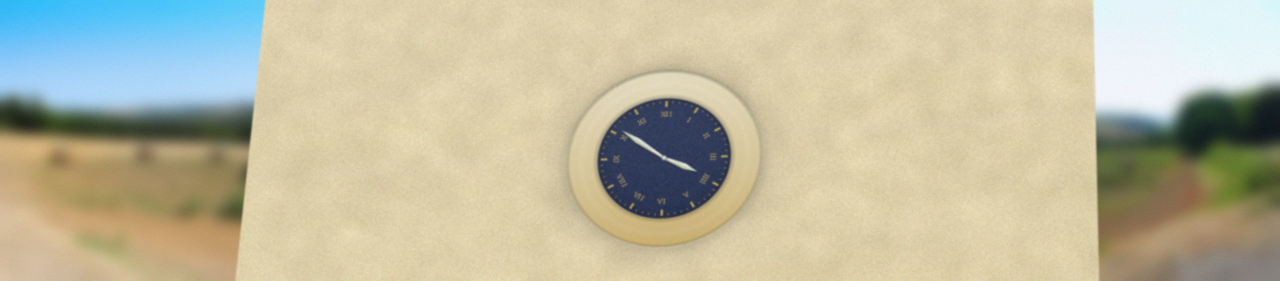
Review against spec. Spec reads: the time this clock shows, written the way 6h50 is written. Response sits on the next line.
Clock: 3h51
